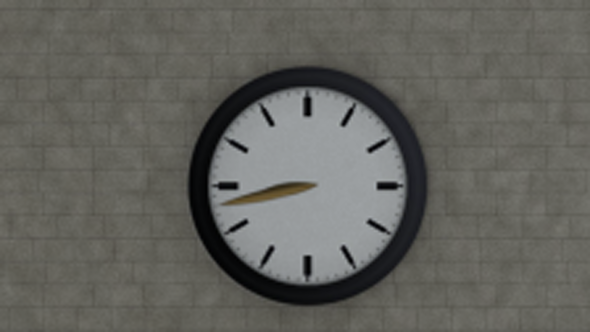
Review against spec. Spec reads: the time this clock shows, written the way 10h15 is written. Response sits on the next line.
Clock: 8h43
